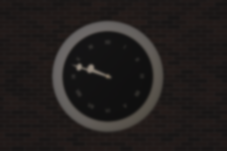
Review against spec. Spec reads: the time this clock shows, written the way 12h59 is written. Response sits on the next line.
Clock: 9h48
